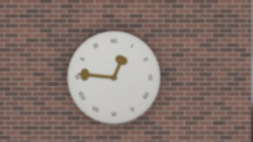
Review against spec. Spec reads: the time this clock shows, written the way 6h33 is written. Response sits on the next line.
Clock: 12h46
